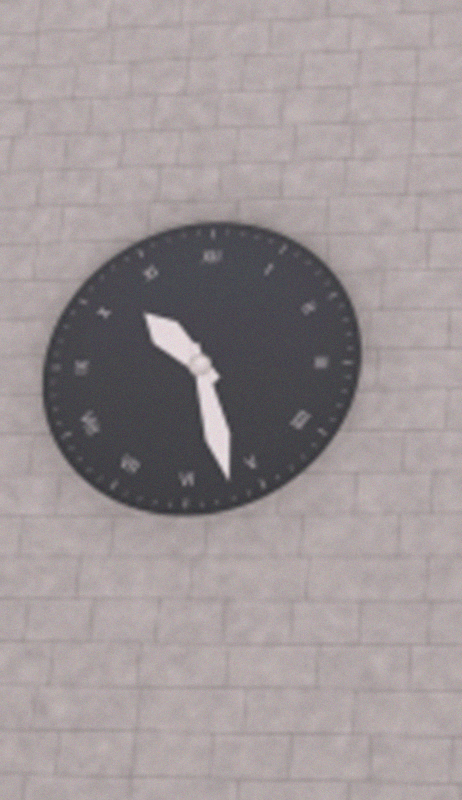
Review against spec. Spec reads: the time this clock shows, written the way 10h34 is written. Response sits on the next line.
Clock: 10h27
